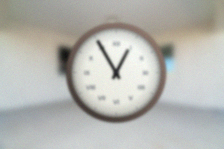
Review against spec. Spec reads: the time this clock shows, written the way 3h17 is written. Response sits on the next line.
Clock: 12h55
